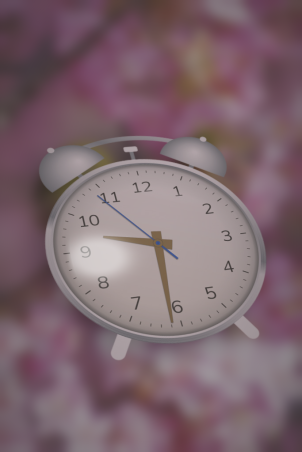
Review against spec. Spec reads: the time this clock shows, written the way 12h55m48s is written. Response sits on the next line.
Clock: 9h30m54s
